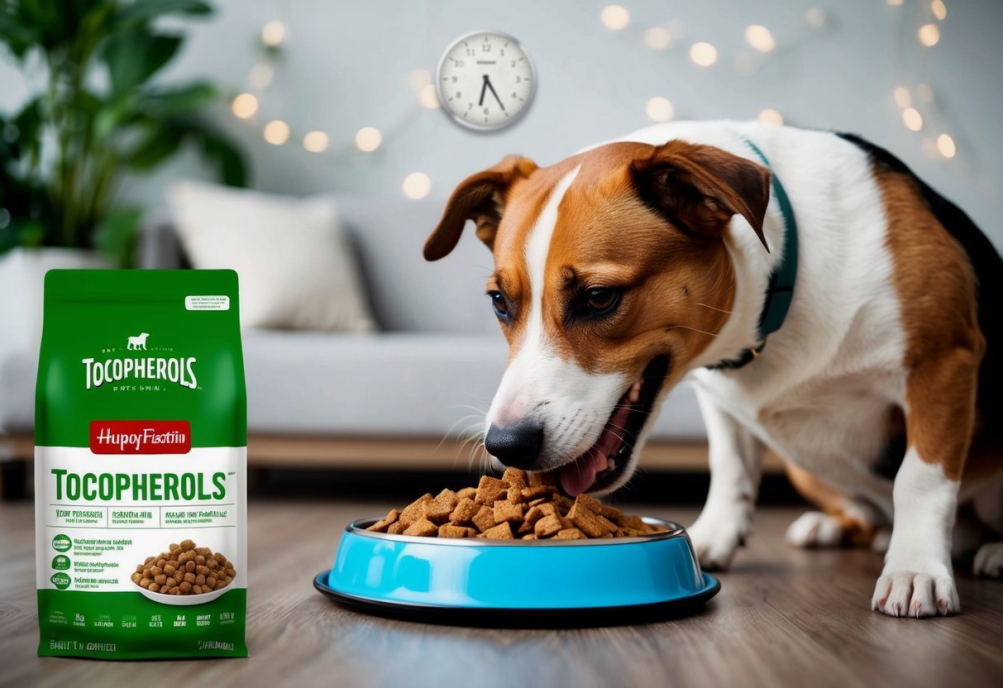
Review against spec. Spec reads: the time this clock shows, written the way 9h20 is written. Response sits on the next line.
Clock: 6h25
